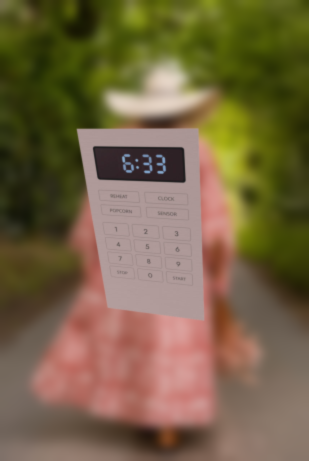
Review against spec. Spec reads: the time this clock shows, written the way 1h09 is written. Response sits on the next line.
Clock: 6h33
